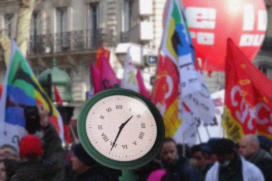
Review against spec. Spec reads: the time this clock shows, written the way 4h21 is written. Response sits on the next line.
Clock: 1h35
